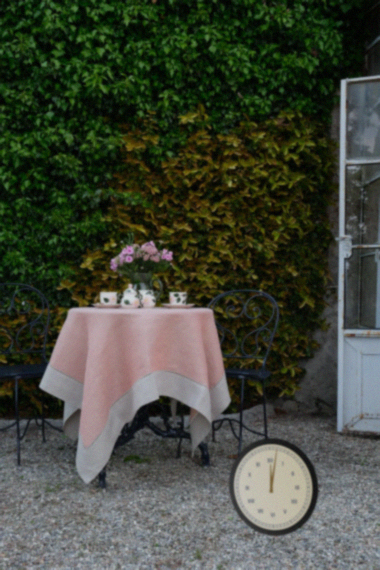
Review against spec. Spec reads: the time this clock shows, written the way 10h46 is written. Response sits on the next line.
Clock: 12h02
